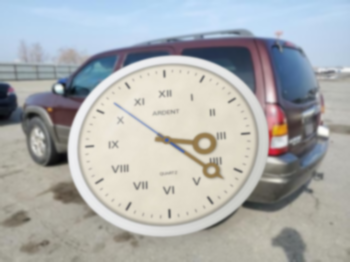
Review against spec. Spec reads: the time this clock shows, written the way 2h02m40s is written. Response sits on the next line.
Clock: 3h21m52s
